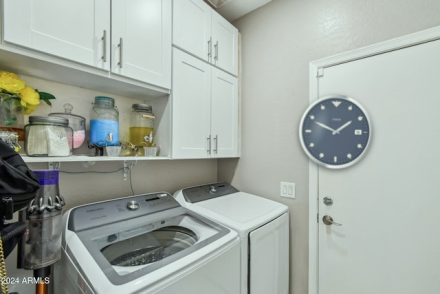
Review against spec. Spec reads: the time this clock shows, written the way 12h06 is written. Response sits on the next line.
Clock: 1h49
